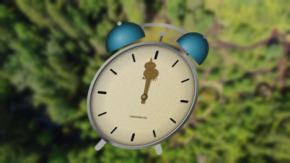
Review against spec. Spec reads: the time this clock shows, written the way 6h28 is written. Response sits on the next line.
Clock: 11h59
